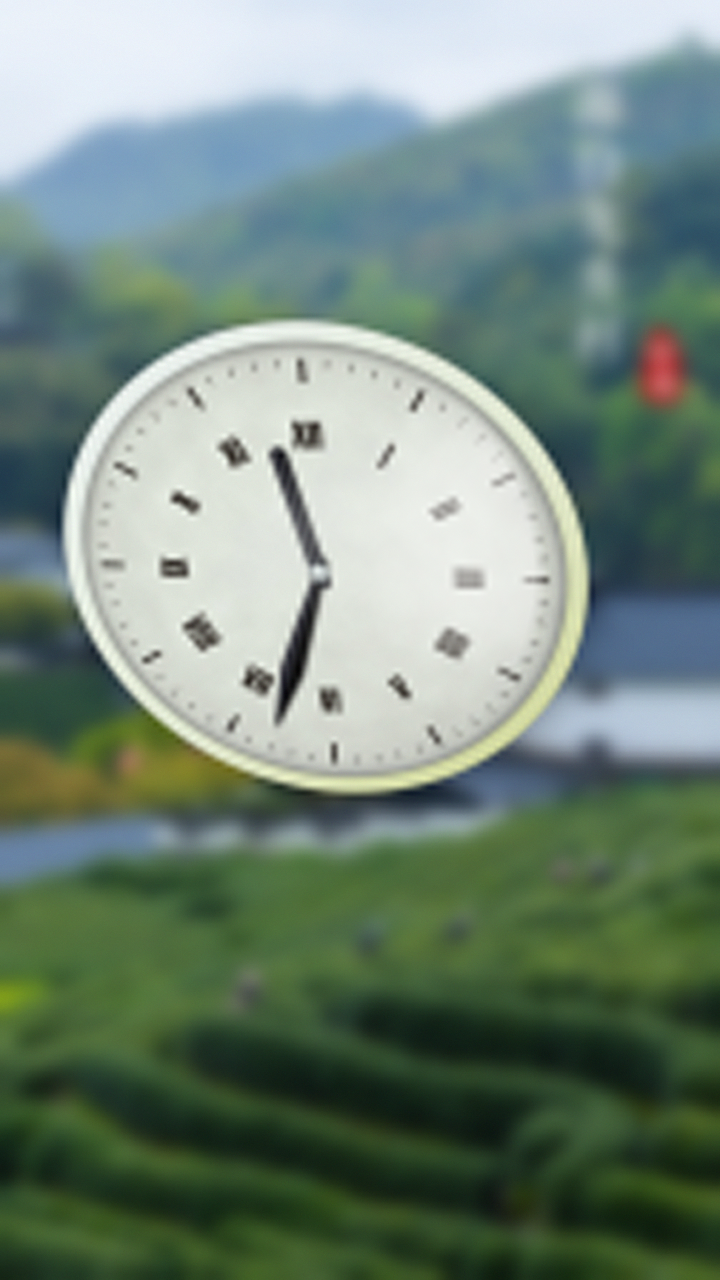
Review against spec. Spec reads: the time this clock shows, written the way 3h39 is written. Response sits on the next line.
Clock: 11h33
